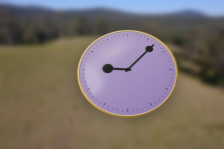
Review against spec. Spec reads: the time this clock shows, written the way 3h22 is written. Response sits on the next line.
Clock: 9h07
